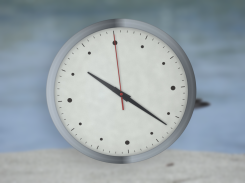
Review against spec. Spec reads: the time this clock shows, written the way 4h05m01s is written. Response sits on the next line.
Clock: 10h22m00s
